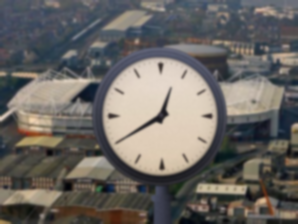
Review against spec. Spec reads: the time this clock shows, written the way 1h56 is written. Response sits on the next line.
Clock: 12h40
